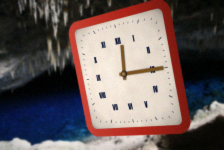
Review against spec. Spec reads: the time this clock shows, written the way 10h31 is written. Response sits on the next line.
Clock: 12h15
